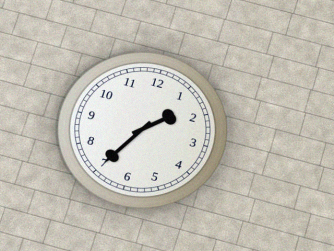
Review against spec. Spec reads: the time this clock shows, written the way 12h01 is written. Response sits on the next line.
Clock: 1h35
